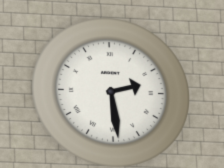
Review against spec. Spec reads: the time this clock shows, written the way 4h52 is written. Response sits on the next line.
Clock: 2h29
